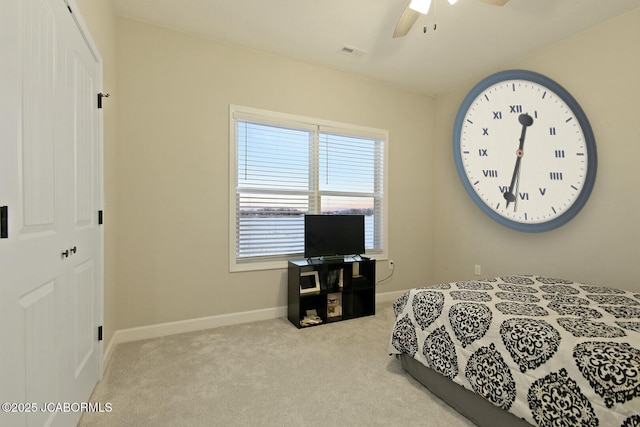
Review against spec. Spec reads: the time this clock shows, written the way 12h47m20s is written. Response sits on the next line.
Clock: 12h33m32s
